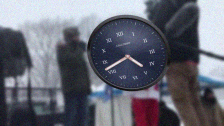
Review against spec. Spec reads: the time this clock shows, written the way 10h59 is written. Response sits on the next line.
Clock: 4h42
